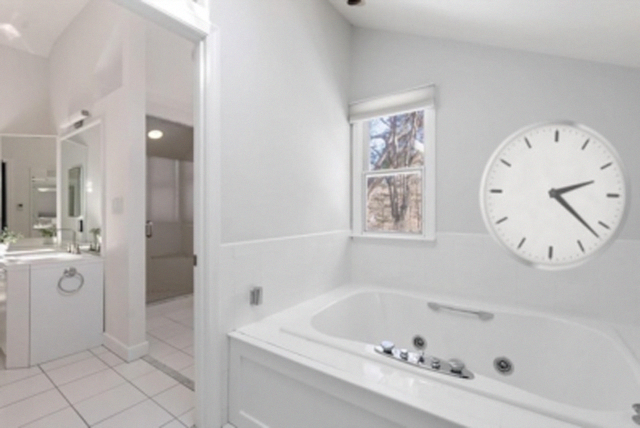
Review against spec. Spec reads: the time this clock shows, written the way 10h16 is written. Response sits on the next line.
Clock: 2h22
